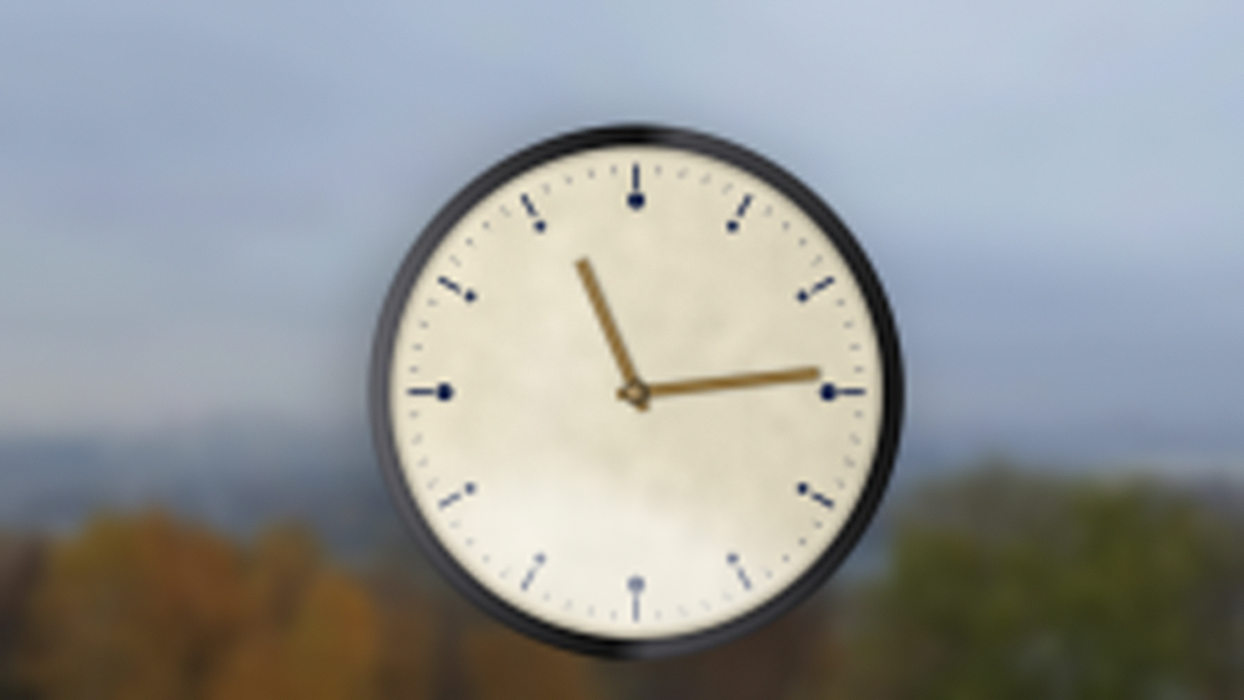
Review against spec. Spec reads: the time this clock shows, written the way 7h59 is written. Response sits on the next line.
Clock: 11h14
